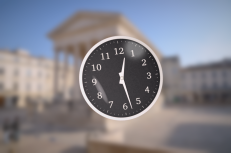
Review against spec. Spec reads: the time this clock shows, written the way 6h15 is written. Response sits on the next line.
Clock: 12h28
